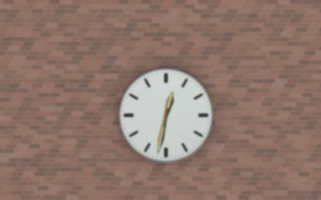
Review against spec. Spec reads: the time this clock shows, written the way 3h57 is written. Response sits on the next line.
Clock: 12h32
